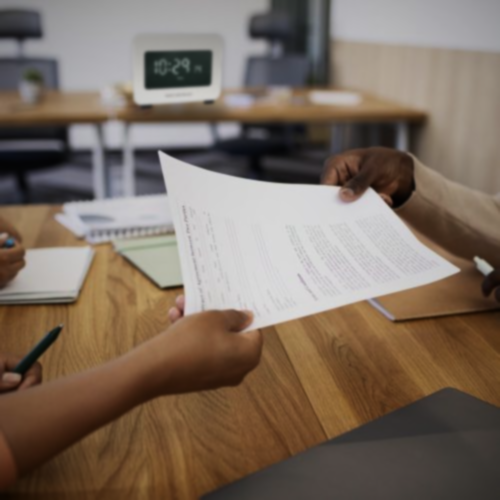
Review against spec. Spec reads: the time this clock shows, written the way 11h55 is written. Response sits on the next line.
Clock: 10h29
